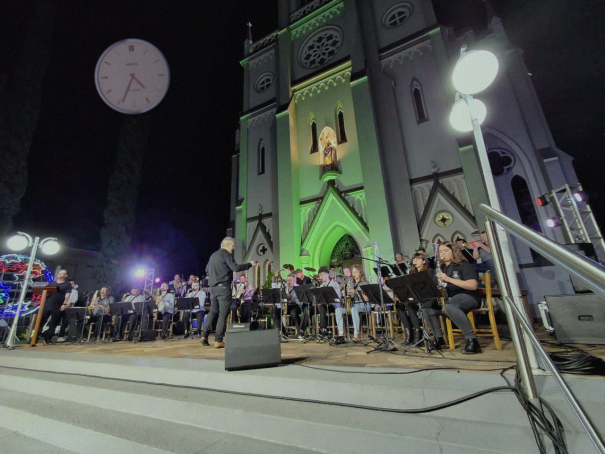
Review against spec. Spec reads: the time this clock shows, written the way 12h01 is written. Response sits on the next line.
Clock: 4h34
